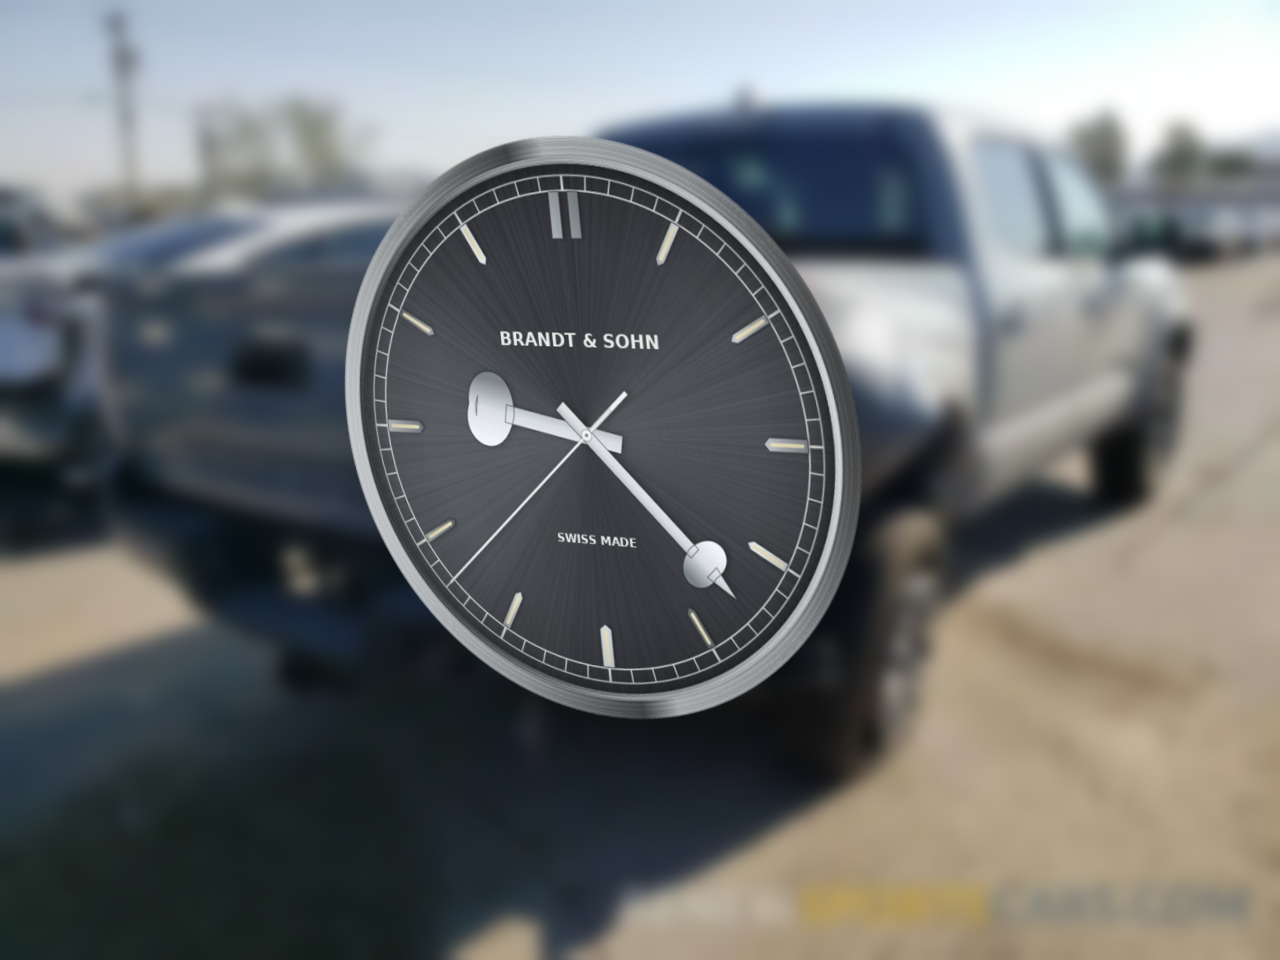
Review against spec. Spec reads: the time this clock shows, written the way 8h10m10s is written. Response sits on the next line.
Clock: 9h22m38s
